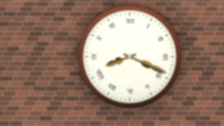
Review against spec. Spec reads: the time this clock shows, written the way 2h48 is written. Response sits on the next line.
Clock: 8h19
